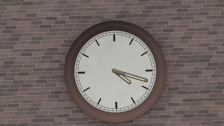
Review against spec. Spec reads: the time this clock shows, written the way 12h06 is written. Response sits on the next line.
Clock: 4h18
